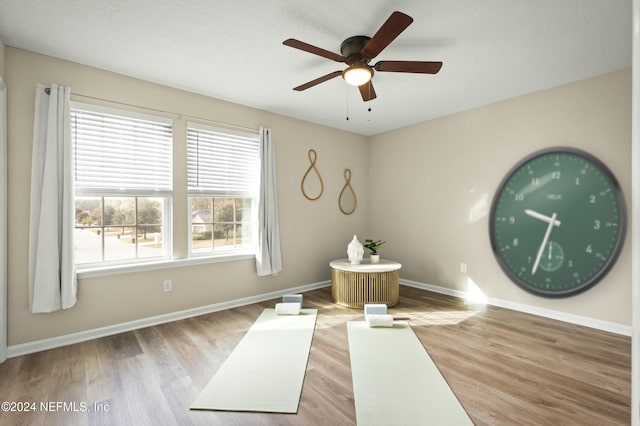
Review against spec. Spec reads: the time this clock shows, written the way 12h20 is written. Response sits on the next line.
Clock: 9h33
